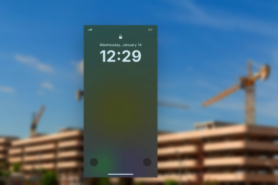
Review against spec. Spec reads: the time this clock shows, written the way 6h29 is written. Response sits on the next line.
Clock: 12h29
